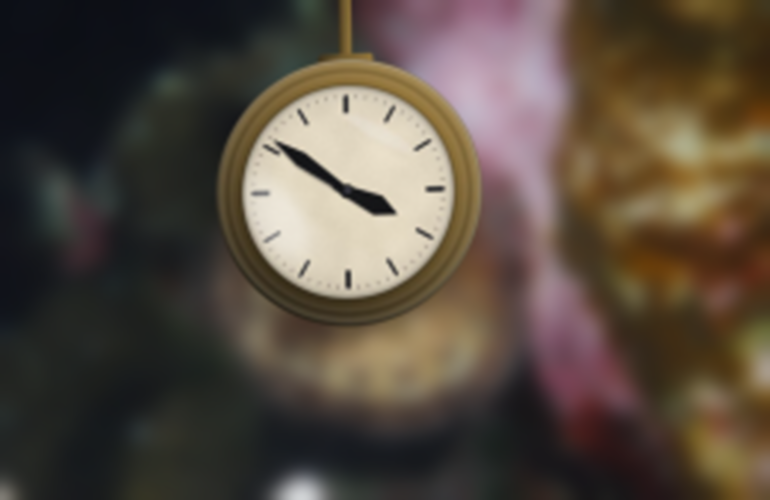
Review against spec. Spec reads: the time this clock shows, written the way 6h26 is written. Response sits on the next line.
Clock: 3h51
